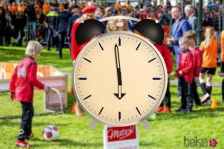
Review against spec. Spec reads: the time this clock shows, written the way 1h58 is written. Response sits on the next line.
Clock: 5h59
